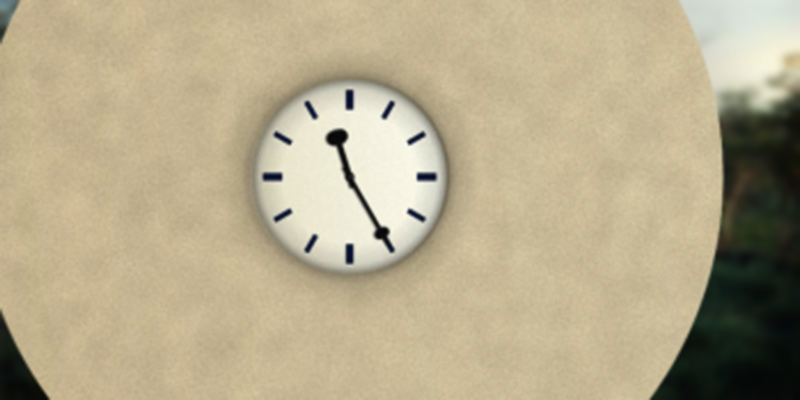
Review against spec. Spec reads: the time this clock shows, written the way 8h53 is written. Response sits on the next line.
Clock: 11h25
